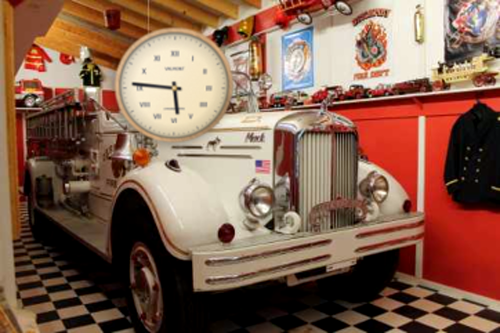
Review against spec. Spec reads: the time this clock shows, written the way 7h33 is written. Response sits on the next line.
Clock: 5h46
